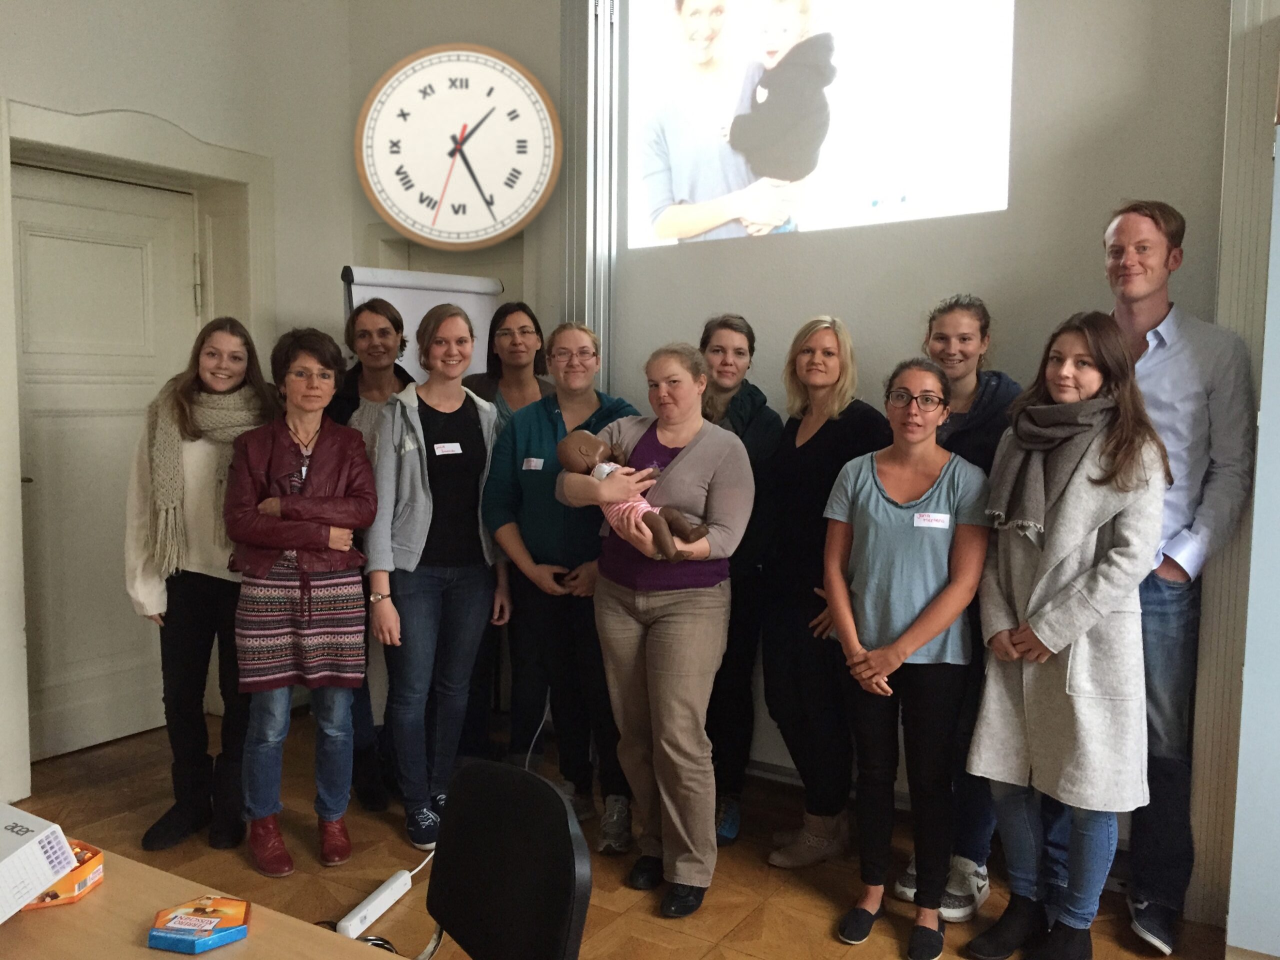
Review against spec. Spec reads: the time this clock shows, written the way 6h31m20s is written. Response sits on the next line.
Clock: 1h25m33s
